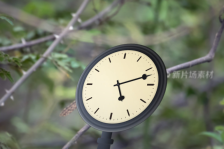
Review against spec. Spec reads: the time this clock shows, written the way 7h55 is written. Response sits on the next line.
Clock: 5h12
